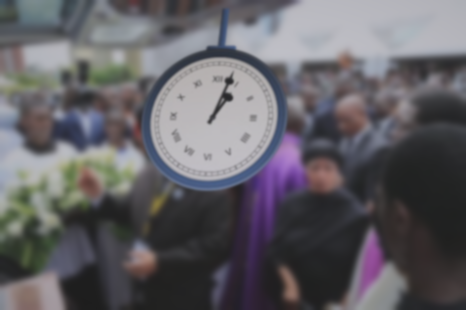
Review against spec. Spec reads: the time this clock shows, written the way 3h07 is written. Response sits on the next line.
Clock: 1h03
